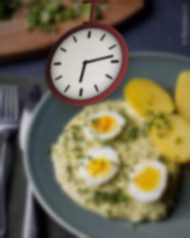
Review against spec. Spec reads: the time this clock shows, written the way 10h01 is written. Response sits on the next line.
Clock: 6h13
